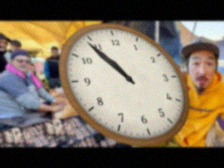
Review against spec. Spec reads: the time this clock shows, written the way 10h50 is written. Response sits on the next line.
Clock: 10h54
